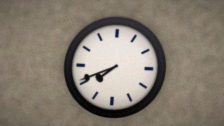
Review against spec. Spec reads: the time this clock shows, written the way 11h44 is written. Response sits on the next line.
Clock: 7h41
